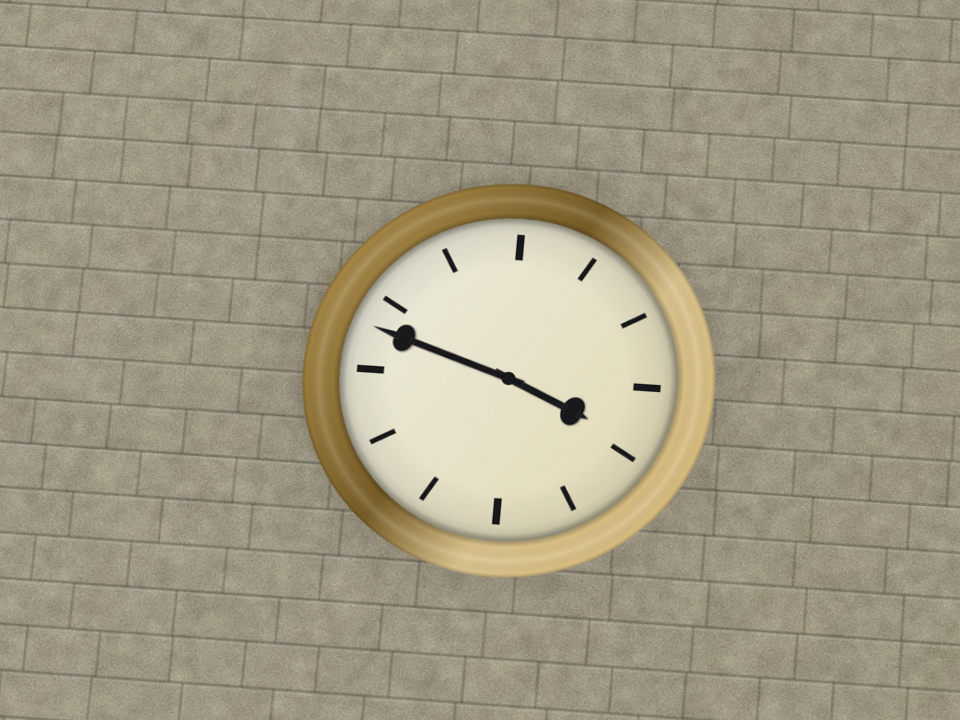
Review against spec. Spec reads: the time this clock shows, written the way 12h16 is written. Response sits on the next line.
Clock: 3h48
